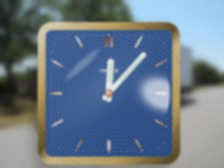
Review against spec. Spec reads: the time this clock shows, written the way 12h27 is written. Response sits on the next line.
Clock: 12h07
